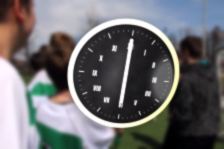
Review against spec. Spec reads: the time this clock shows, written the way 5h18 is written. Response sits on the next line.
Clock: 6h00
